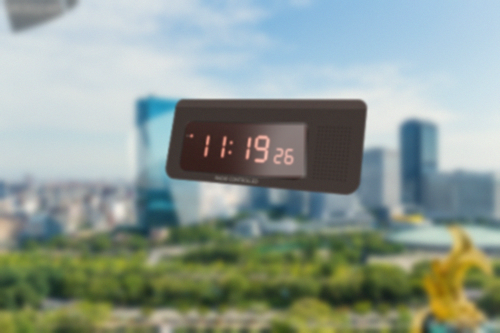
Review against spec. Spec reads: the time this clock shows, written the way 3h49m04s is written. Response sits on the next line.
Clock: 11h19m26s
